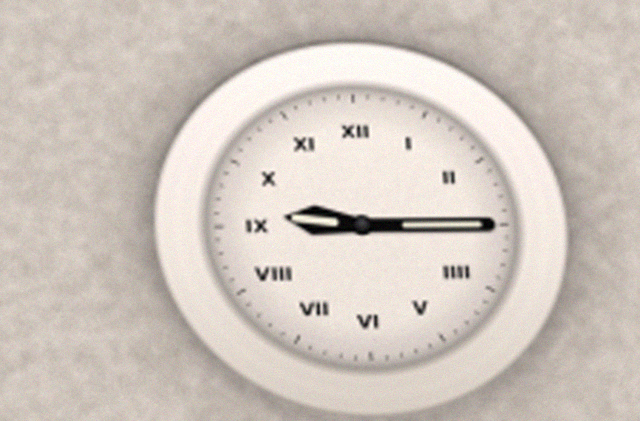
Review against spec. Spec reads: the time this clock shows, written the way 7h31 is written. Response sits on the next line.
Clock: 9h15
